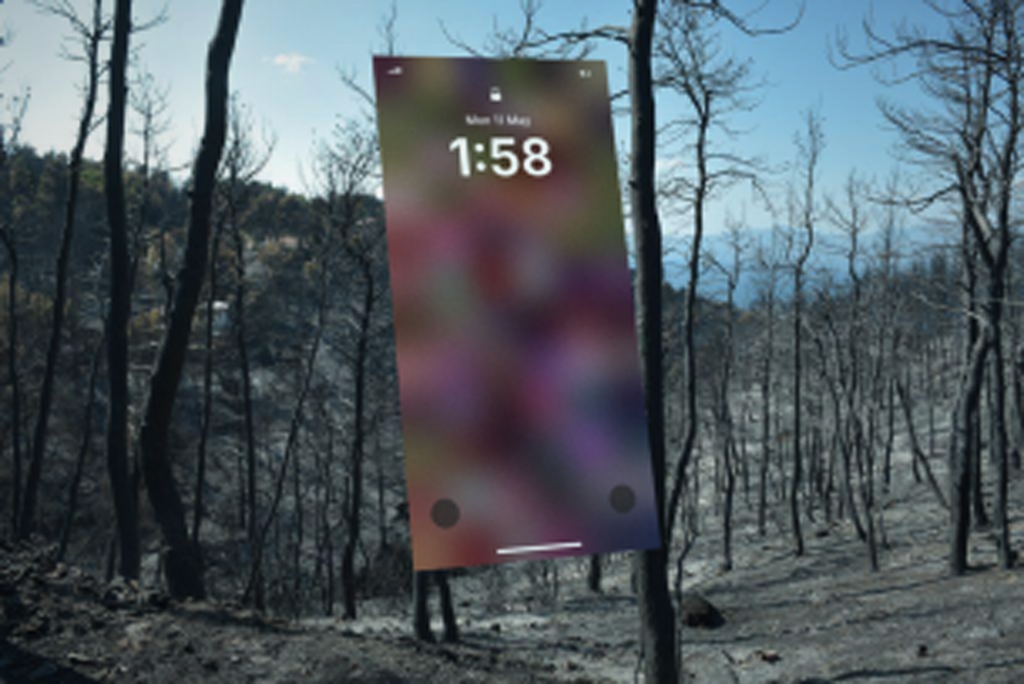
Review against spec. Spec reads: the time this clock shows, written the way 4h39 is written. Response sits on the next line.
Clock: 1h58
